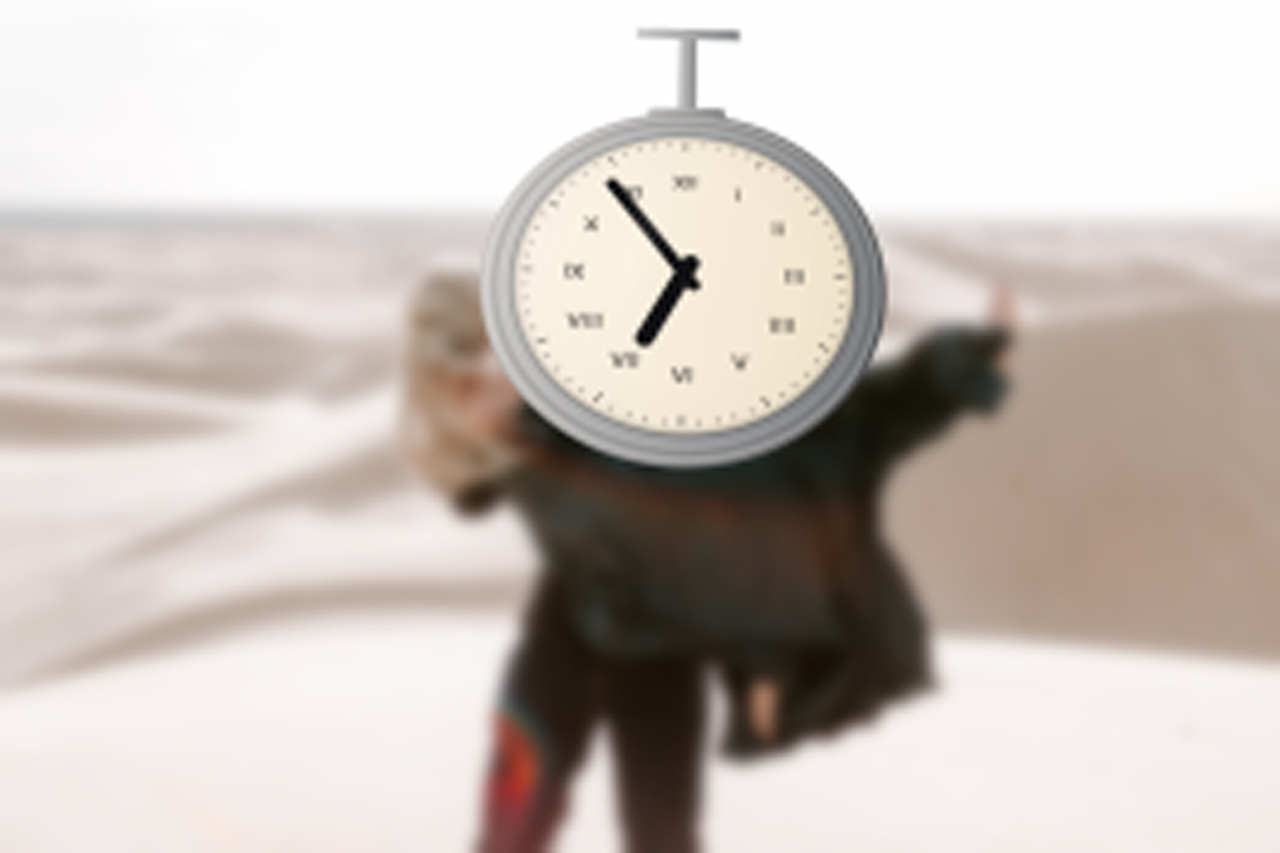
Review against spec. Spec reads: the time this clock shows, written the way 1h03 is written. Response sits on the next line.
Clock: 6h54
